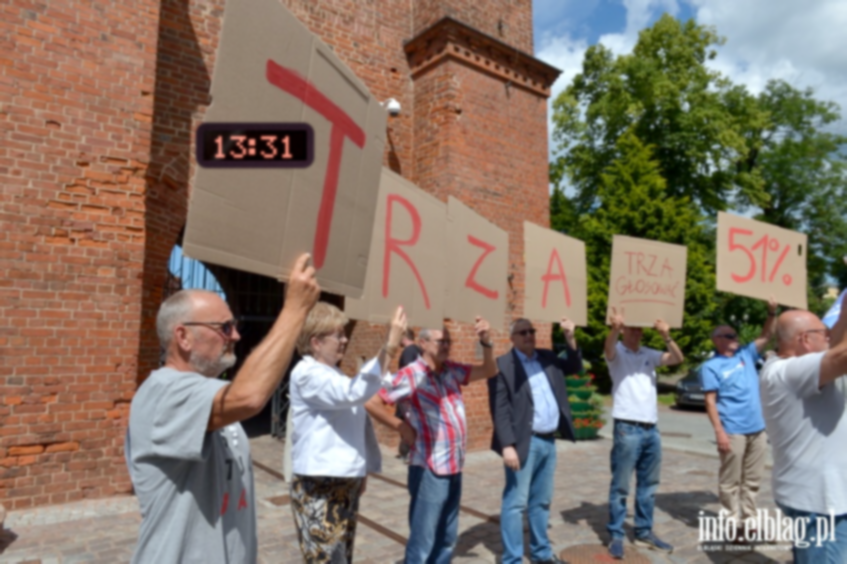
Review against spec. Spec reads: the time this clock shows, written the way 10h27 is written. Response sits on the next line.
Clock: 13h31
